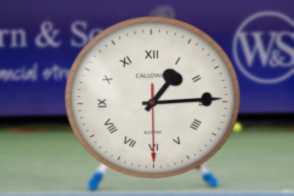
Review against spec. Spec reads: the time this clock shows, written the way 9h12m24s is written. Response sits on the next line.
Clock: 1h14m30s
